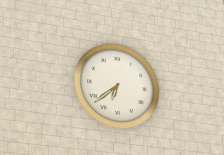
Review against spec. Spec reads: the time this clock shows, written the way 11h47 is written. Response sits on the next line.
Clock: 6h38
